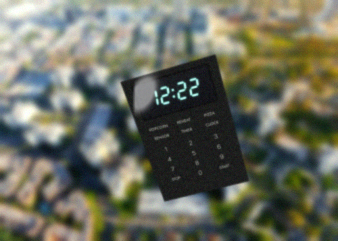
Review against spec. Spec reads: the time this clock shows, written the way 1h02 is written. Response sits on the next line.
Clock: 12h22
